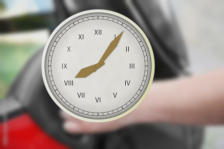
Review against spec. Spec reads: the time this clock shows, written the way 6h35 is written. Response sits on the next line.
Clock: 8h06
